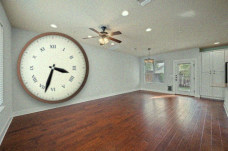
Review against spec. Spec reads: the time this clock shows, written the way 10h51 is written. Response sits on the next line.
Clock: 3h33
